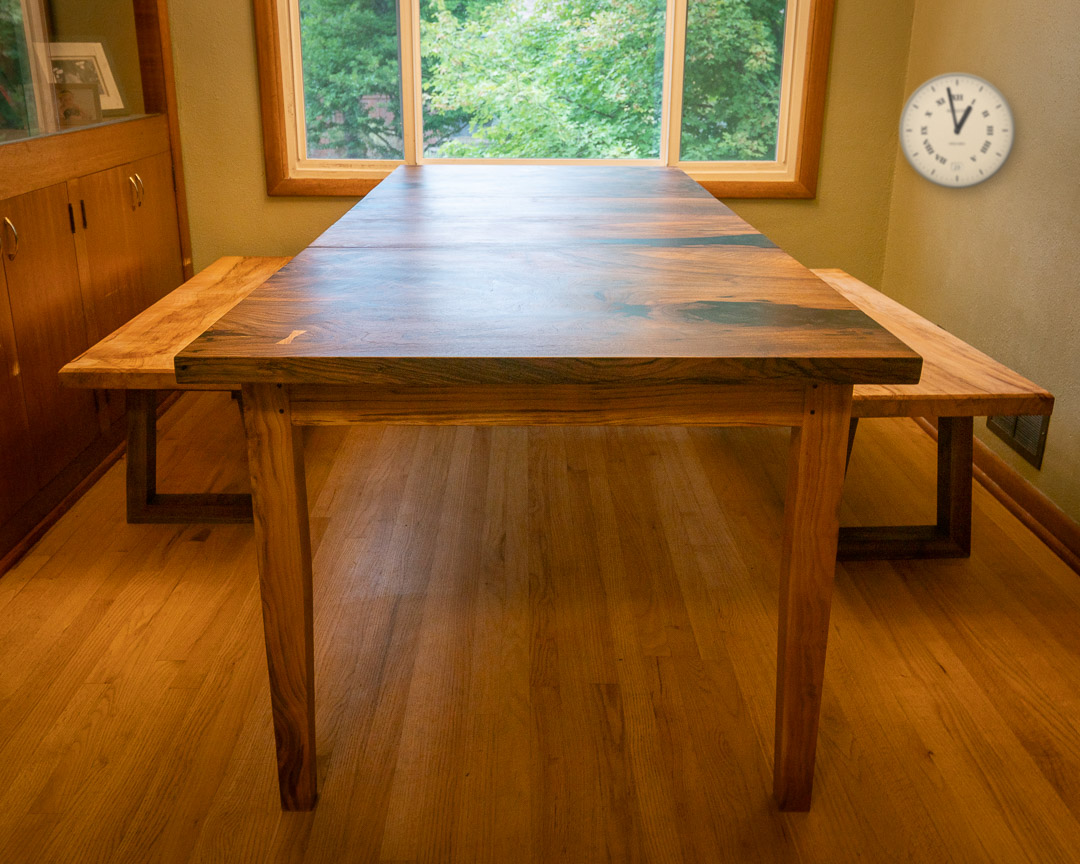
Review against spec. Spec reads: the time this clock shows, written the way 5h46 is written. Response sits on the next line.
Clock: 12h58
